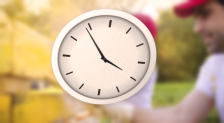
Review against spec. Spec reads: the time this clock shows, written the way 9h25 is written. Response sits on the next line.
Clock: 3h54
